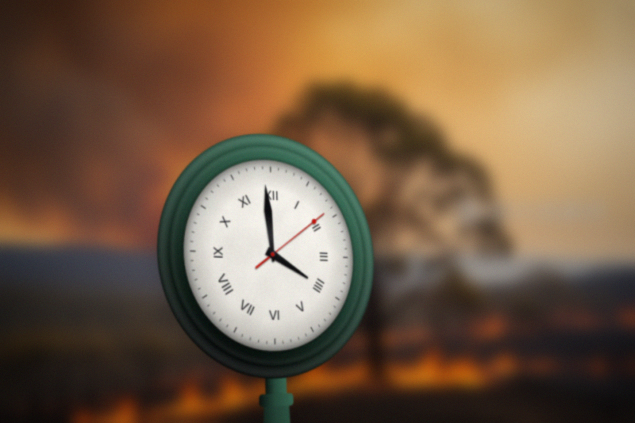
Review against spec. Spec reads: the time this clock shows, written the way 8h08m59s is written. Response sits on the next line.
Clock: 3h59m09s
